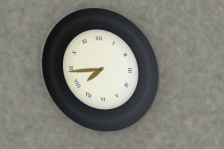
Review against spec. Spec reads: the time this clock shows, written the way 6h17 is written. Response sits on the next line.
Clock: 7h44
